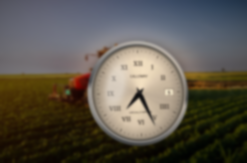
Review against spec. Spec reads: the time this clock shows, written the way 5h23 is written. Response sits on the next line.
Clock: 7h26
